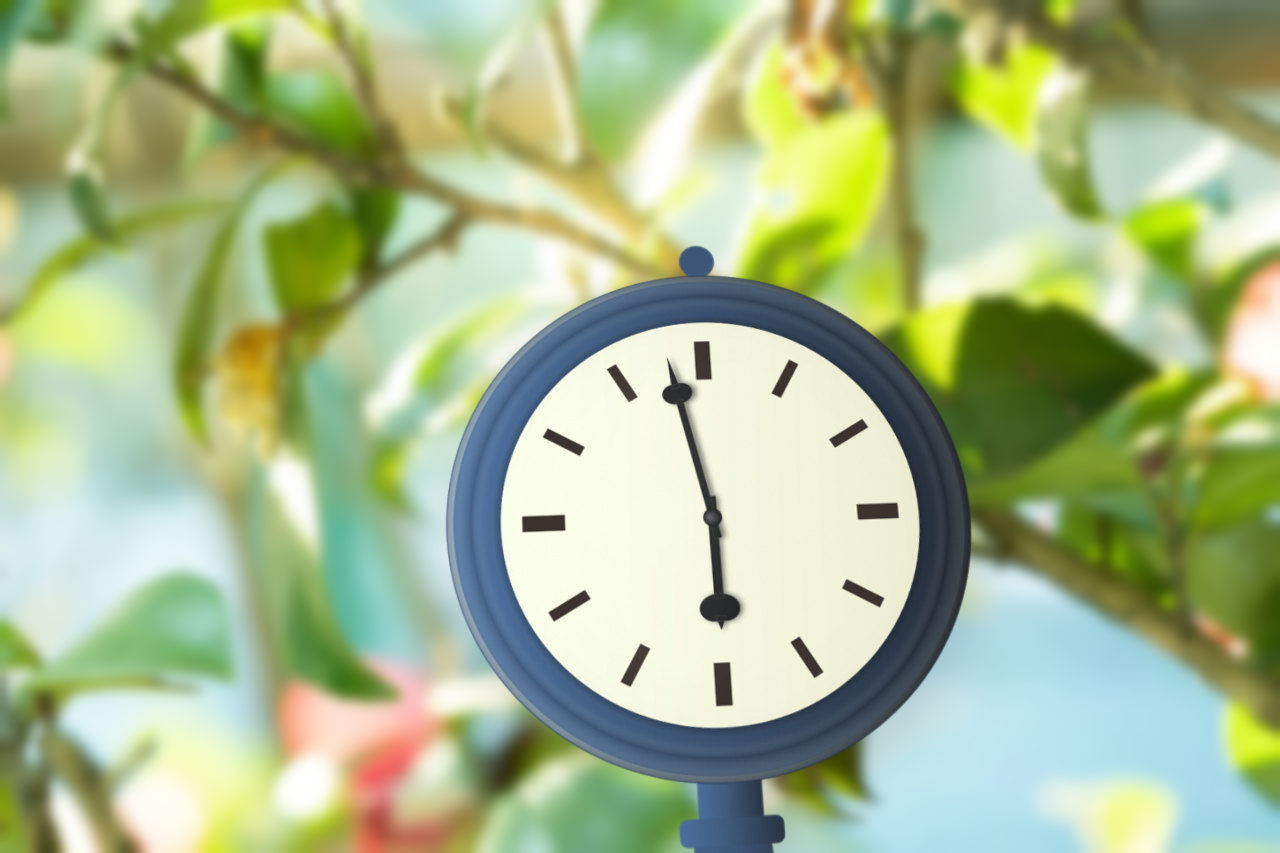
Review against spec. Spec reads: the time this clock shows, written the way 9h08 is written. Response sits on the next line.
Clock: 5h58
